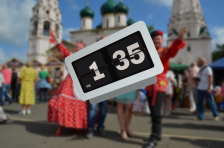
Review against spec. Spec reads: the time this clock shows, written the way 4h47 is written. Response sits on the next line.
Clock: 1h35
